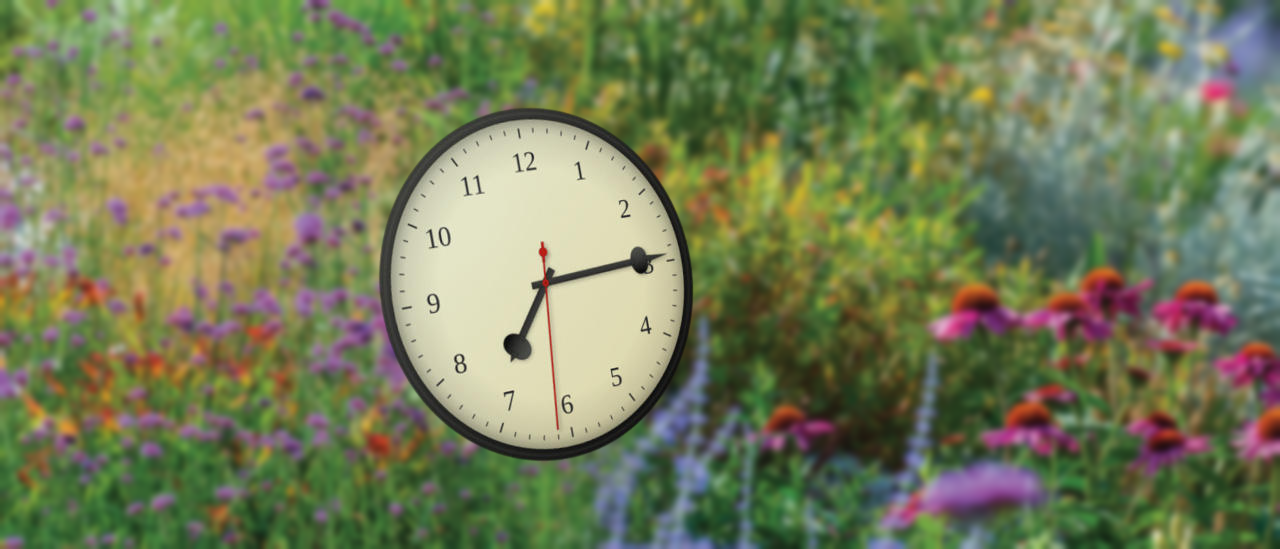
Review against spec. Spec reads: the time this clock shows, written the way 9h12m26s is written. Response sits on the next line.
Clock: 7h14m31s
